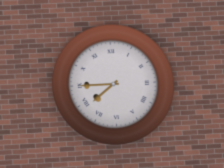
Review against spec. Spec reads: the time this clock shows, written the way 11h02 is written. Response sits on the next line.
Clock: 7h45
